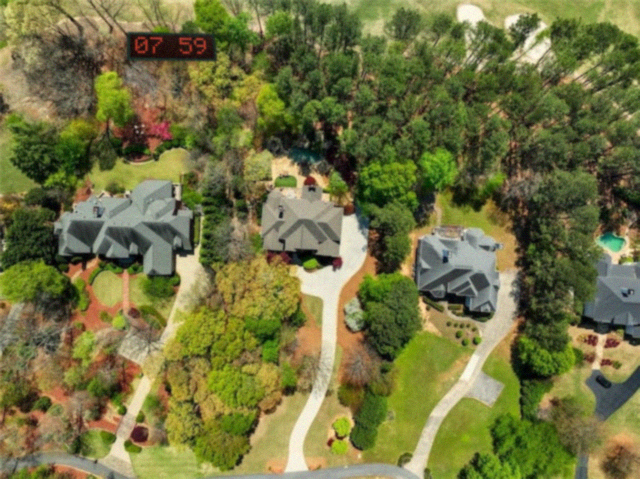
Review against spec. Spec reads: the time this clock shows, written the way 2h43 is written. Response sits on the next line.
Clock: 7h59
